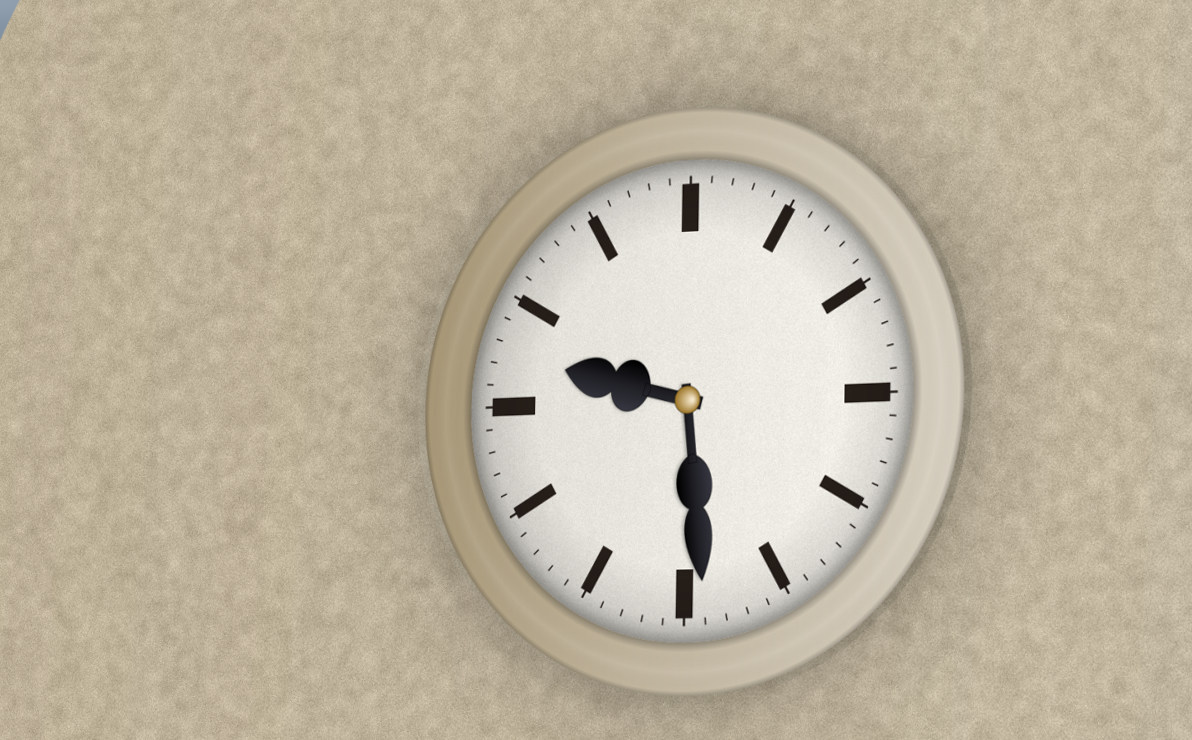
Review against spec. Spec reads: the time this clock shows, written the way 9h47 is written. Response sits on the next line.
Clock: 9h29
